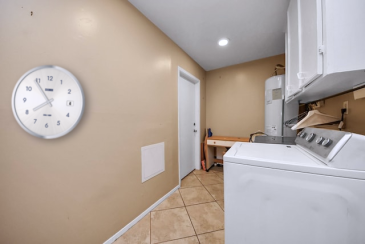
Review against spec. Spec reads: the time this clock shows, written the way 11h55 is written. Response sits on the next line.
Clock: 7h54
